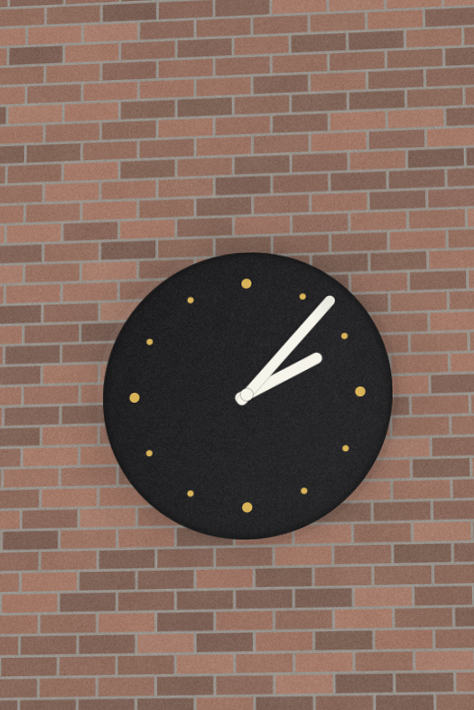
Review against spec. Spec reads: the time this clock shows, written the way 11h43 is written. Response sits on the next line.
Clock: 2h07
